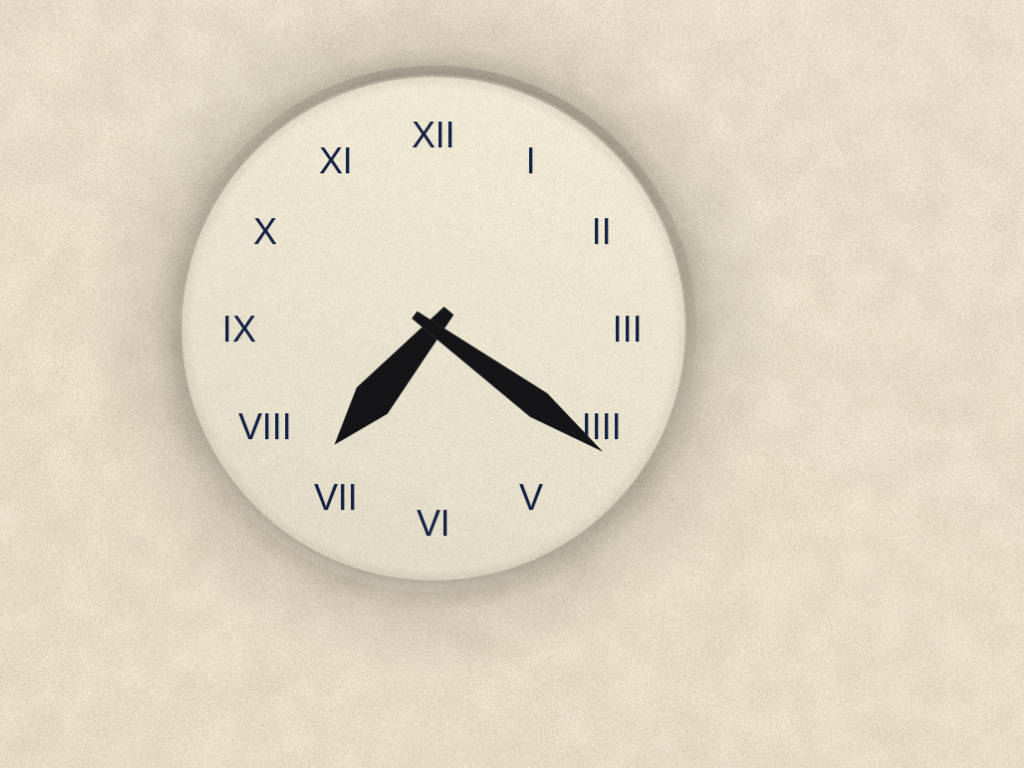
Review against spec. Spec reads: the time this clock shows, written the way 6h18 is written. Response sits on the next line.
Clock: 7h21
